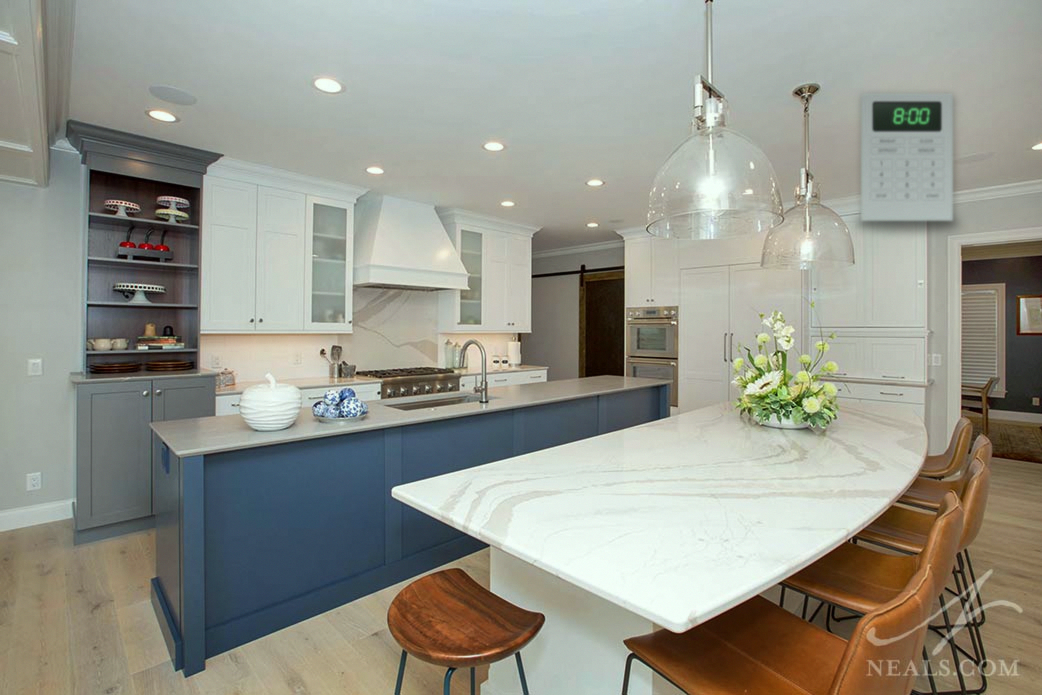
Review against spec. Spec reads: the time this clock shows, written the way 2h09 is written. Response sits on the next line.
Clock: 8h00
